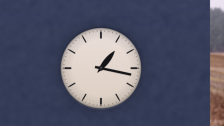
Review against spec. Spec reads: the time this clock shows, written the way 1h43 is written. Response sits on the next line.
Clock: 1h17
